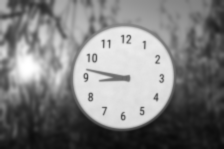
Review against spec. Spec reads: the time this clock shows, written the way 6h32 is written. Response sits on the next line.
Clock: 8h47
